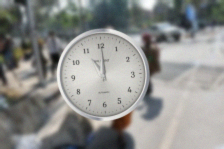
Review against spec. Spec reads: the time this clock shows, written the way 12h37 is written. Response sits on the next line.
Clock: 11h00
